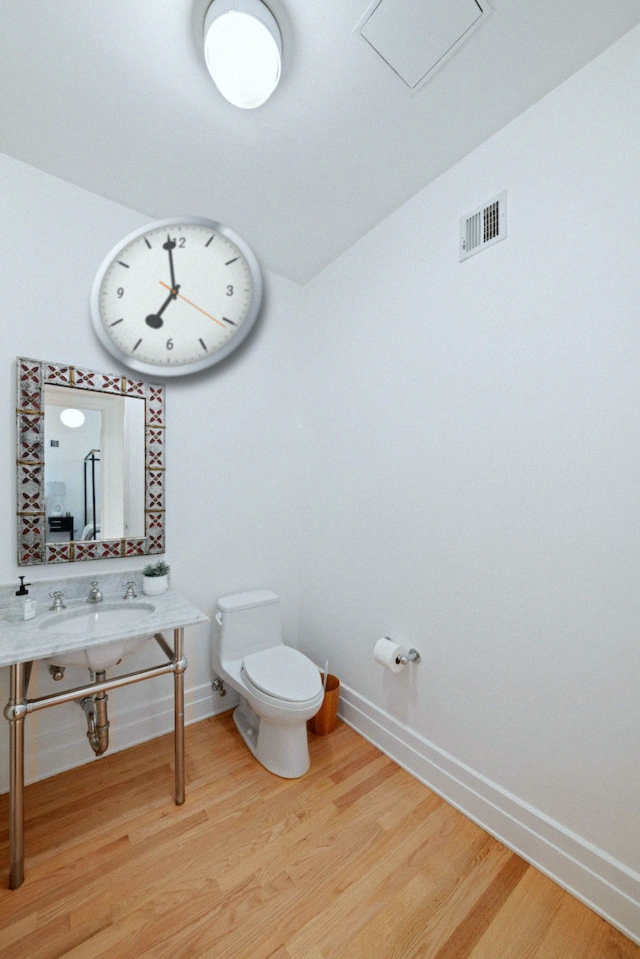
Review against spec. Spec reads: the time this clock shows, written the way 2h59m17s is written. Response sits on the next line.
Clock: 6h58m21s
